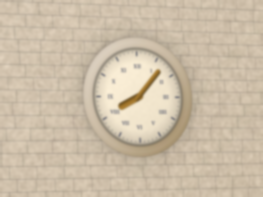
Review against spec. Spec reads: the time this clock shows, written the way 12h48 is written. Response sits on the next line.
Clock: 8h07
